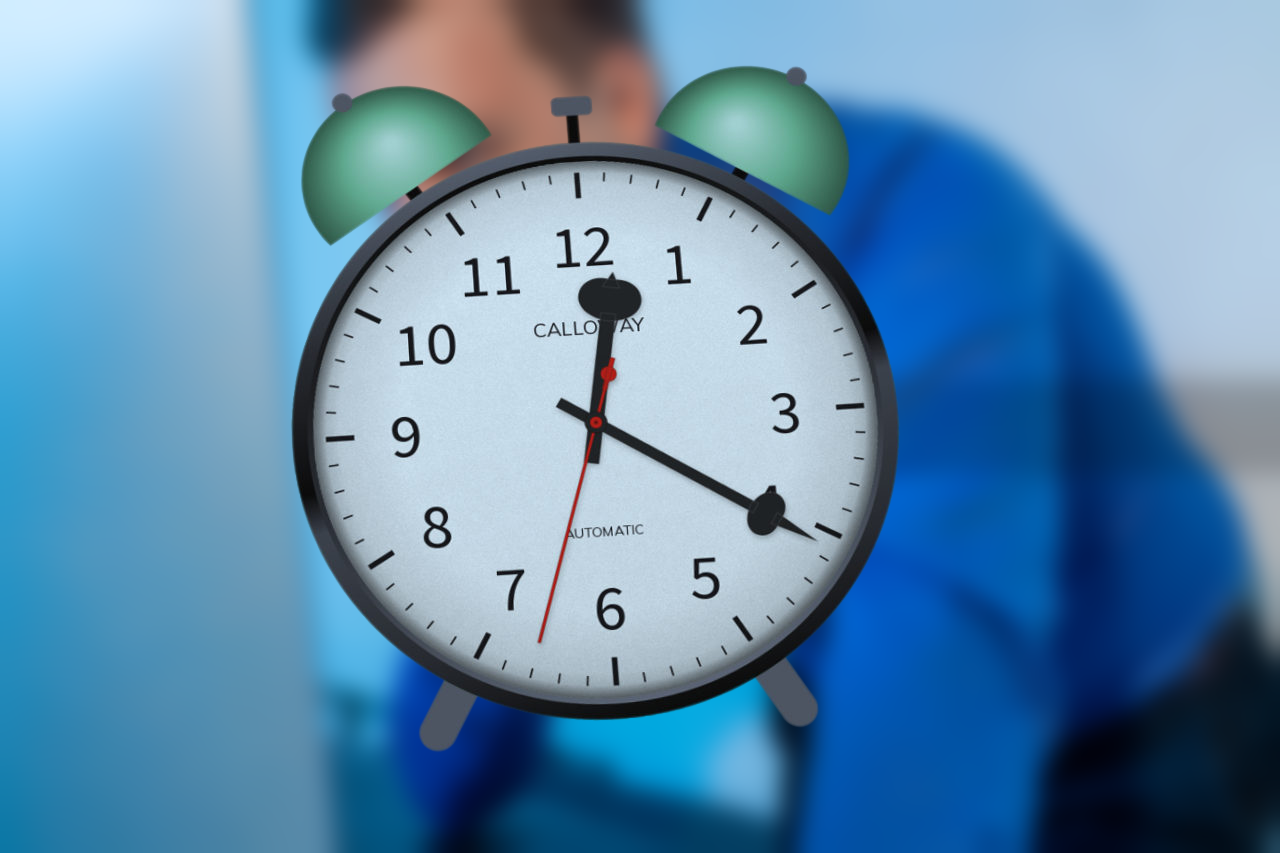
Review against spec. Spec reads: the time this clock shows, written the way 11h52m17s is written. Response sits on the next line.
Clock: 12h20m33s
